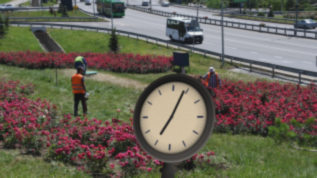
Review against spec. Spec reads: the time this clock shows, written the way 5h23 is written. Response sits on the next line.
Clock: 7h04
